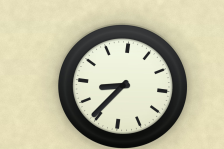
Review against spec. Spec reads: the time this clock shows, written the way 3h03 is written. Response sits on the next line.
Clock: 8h36
